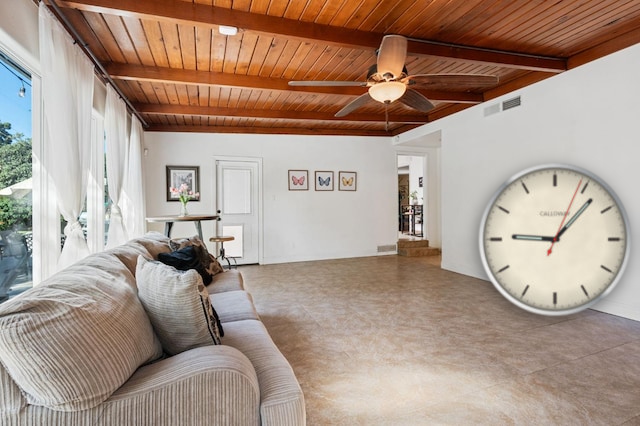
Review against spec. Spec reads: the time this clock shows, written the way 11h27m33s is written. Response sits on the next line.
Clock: 9h07m04s
